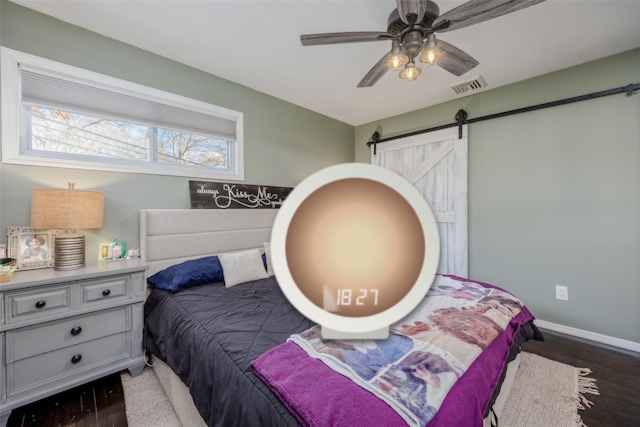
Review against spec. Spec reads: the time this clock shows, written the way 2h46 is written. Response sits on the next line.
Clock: 18h27
